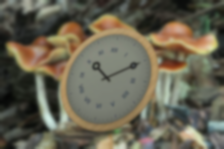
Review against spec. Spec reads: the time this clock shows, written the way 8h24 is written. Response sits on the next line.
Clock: 10h10
